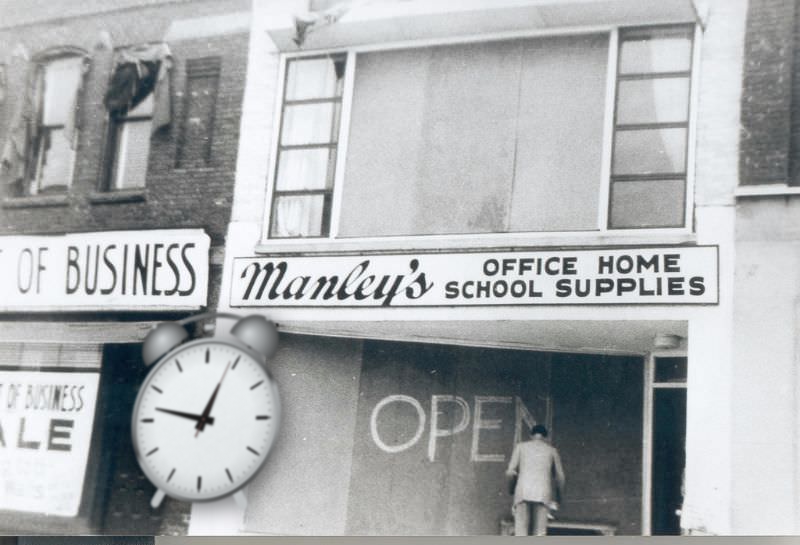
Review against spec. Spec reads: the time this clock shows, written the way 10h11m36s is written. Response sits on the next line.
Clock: 12h47m04s
